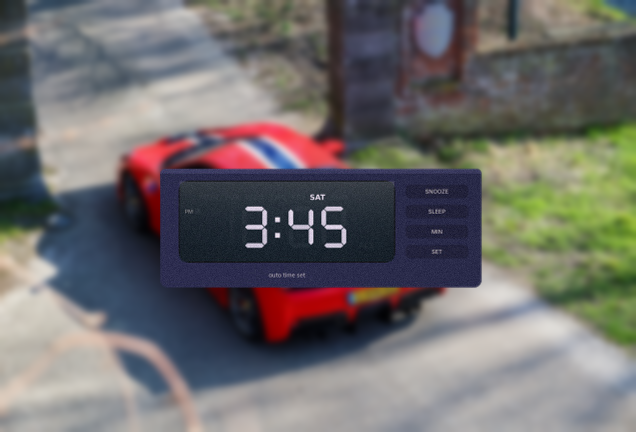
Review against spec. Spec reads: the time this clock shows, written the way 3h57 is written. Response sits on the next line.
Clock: 3h45
